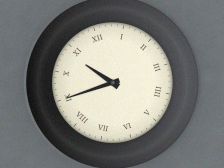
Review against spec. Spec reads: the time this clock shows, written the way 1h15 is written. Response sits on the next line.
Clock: 10h45
